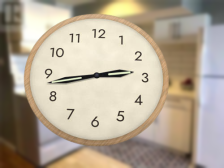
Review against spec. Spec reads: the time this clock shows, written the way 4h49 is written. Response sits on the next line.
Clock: 2h43
